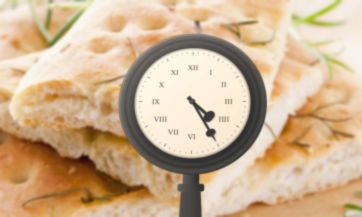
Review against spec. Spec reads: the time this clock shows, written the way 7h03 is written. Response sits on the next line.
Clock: 4h25
